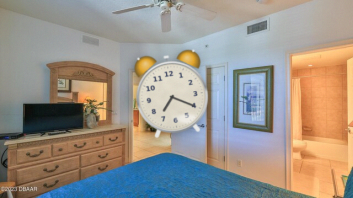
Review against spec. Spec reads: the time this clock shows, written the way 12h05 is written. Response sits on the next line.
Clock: 7h20
